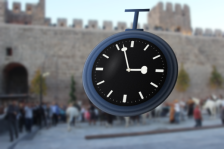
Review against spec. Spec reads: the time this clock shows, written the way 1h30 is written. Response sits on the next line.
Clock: 2h57
